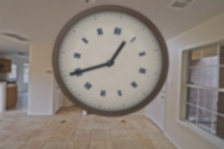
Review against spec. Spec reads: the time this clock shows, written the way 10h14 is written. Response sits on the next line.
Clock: 12h40
